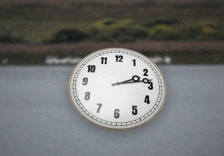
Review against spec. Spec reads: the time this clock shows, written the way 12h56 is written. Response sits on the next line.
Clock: 2h13
